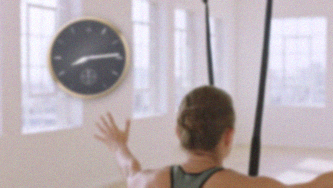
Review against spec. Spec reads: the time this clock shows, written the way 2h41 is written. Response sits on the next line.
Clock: 8h14
